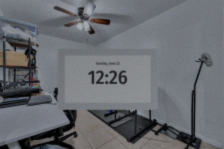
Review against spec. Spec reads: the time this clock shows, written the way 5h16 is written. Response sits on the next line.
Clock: 12h26
